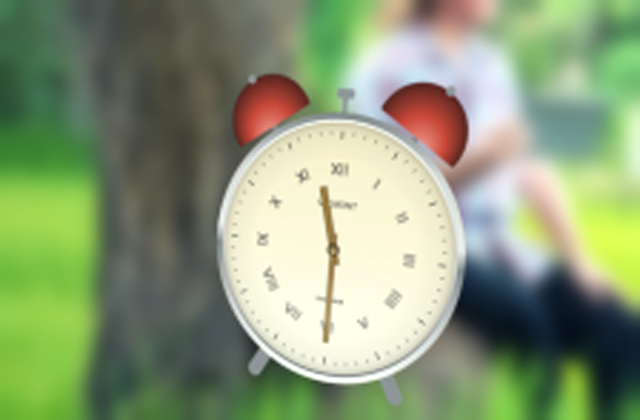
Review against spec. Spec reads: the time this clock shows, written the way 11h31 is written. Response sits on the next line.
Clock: 11h30
